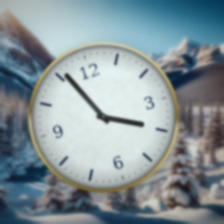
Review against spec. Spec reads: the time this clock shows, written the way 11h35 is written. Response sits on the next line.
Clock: 3h56
